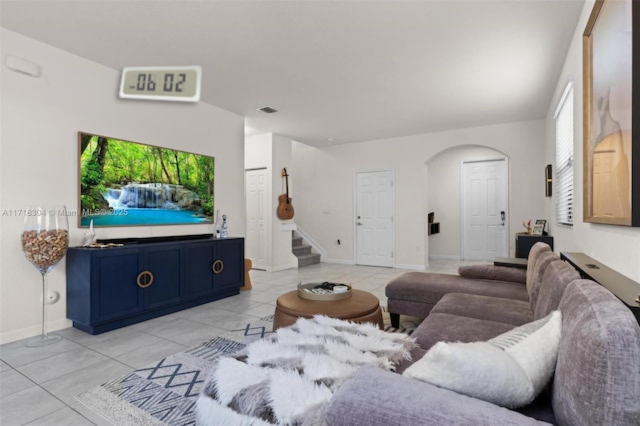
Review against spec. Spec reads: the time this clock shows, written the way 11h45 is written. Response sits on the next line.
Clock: 6h02
